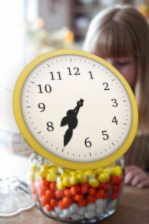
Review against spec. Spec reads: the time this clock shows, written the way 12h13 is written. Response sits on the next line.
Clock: 7h35
